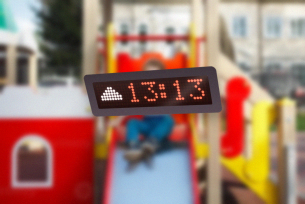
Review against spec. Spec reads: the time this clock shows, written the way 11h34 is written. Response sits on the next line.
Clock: 13h13
